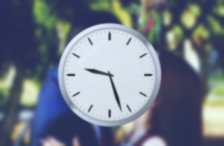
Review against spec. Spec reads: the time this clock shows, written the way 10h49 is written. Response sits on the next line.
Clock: 9h27
